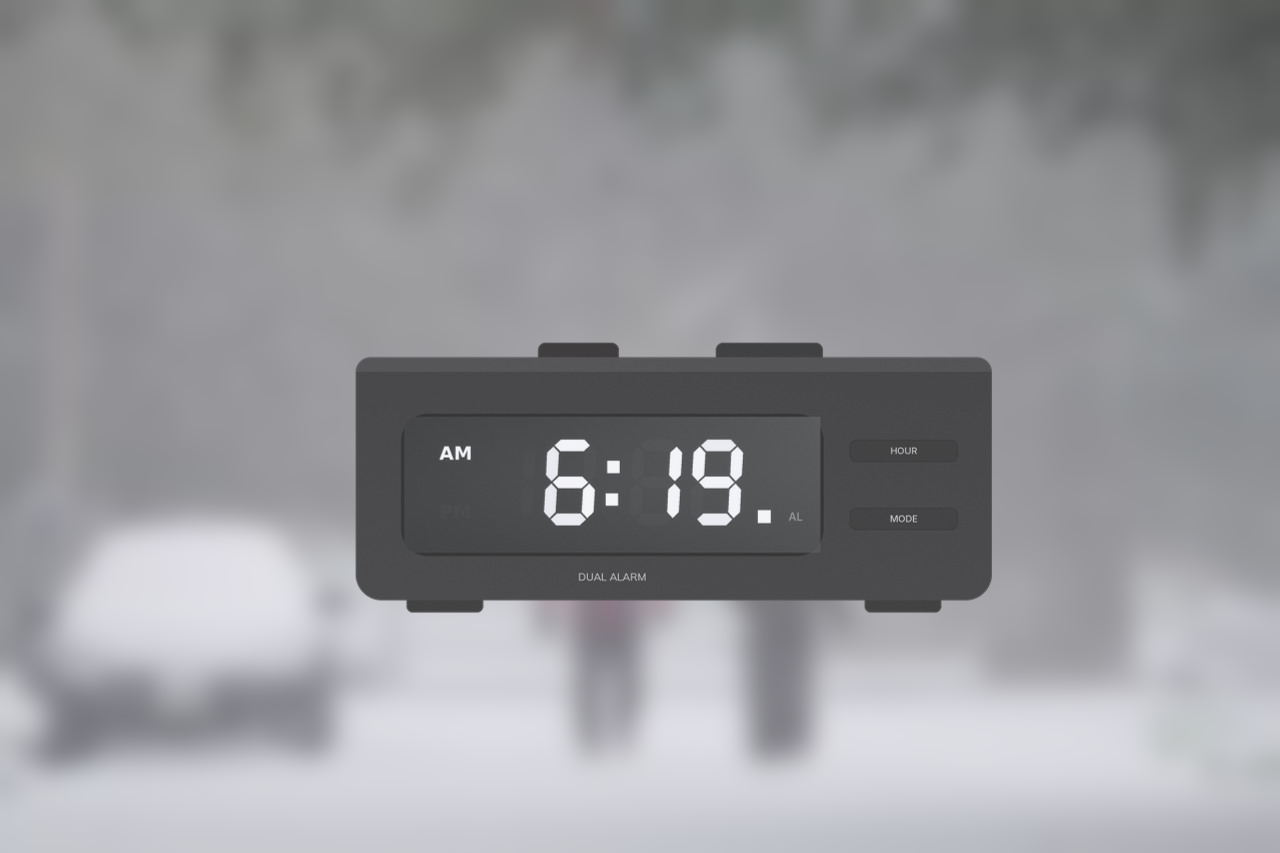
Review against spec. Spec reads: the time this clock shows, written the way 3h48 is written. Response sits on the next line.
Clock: 6h19
